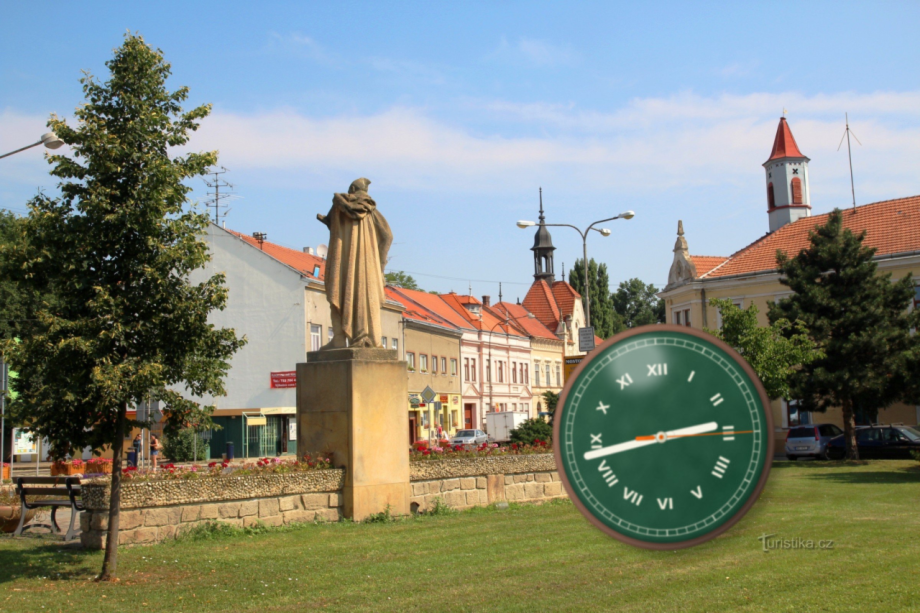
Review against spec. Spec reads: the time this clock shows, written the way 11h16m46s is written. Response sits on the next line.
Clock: 2h43m15s
